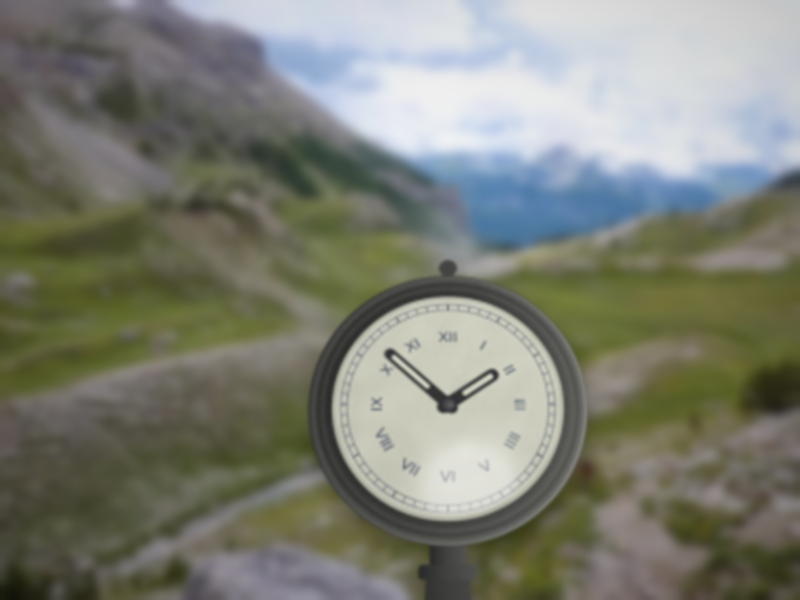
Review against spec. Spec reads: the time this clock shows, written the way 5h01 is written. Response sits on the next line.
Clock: 1h52
